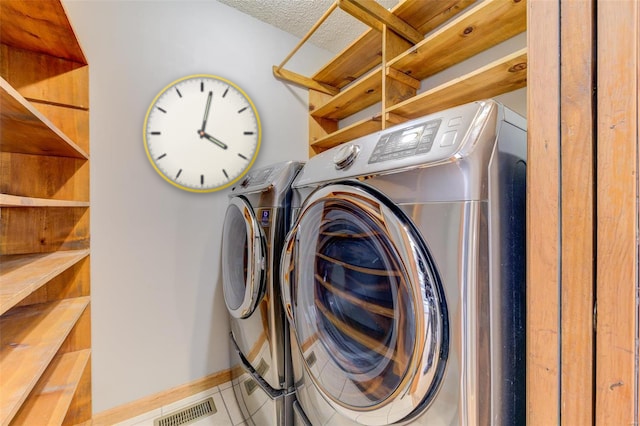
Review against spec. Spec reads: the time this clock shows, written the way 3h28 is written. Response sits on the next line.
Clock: 4h02
